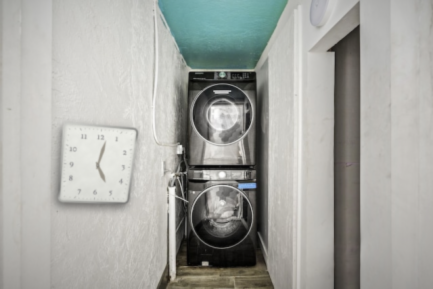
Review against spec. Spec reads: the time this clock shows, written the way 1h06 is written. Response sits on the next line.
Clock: 5h02
